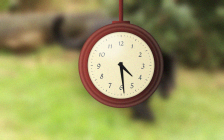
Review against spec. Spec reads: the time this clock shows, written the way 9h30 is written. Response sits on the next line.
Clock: 4h29
